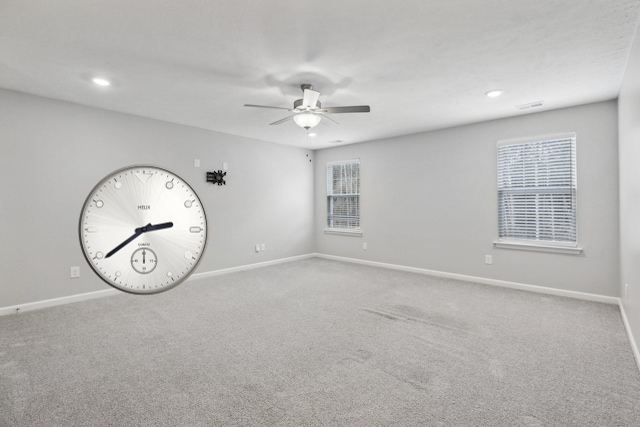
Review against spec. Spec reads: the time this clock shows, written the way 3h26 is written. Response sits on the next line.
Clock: 2h39
